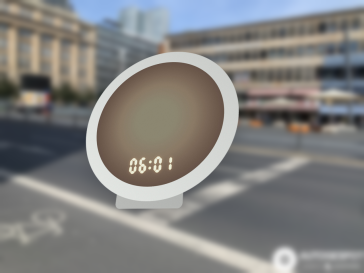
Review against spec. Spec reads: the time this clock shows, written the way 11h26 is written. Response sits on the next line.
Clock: 6h01
